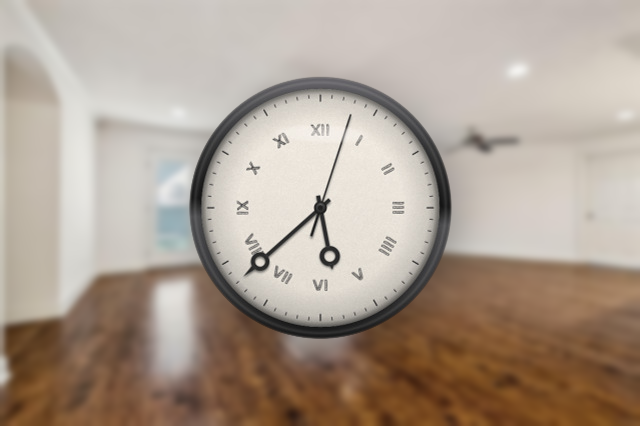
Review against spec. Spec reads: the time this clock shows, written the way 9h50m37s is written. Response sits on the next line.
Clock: 5h38m03s
